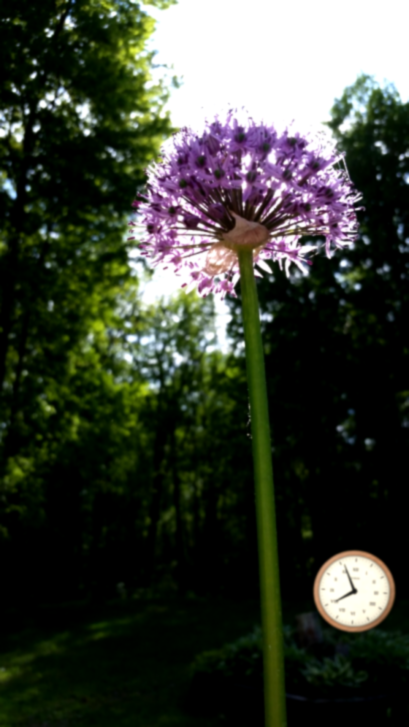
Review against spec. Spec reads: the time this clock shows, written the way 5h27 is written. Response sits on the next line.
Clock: 7h56
